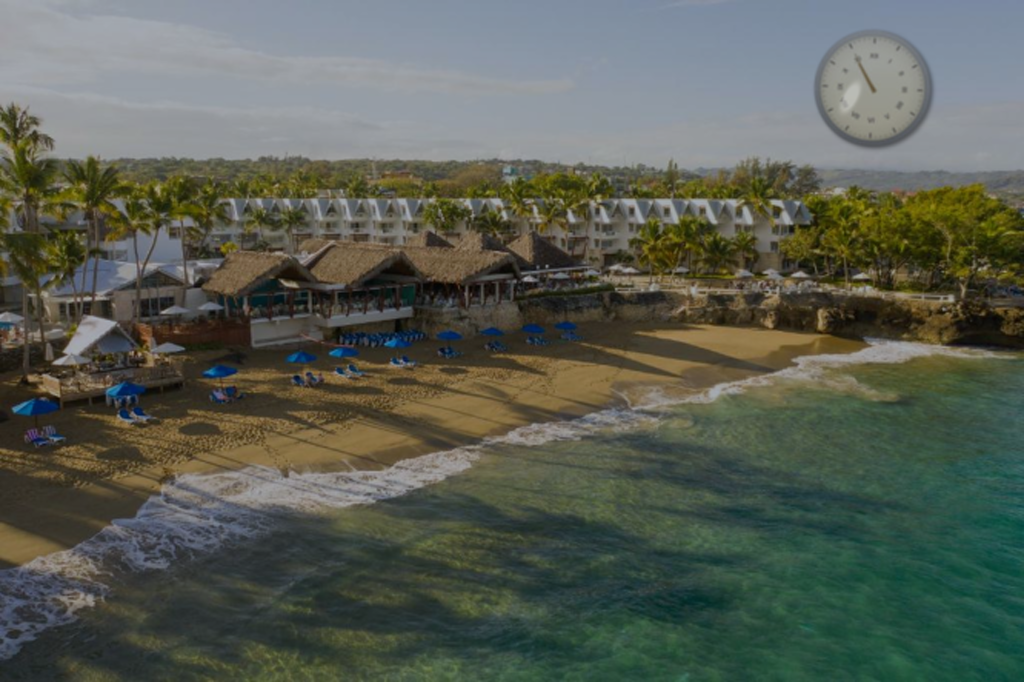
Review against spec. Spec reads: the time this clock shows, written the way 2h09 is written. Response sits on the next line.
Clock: 10h55
